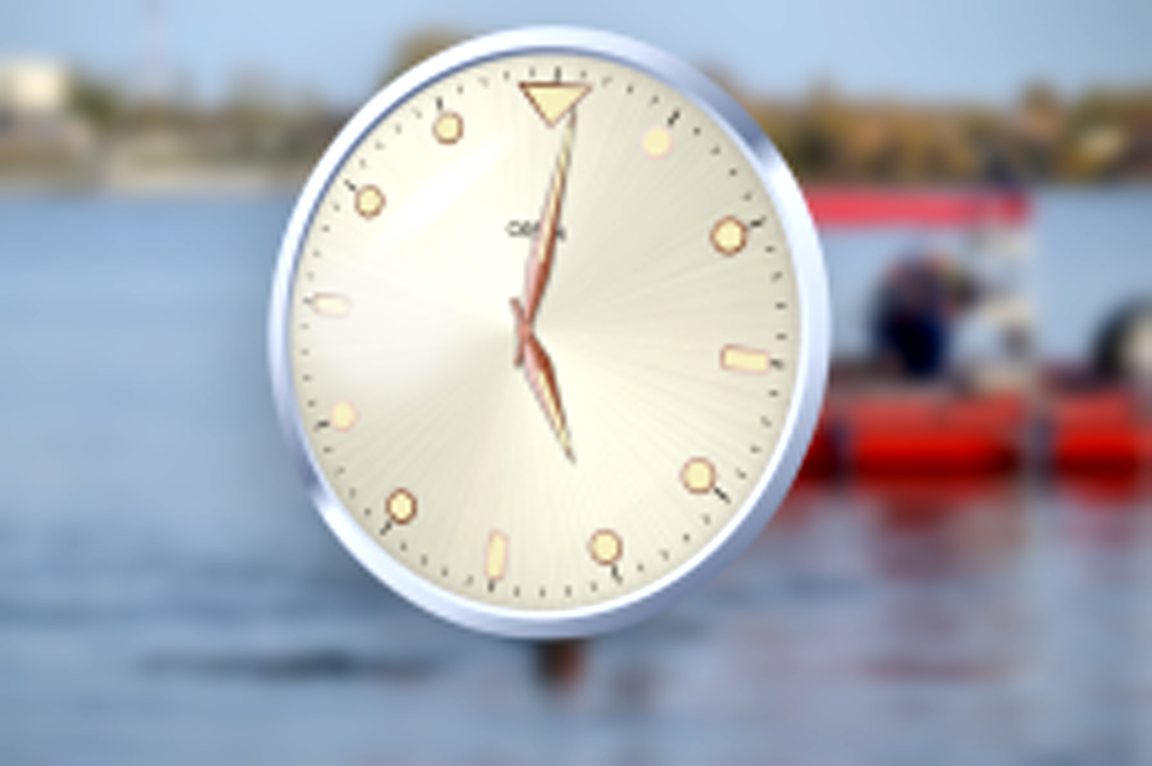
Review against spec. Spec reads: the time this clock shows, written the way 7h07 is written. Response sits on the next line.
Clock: 5h01
